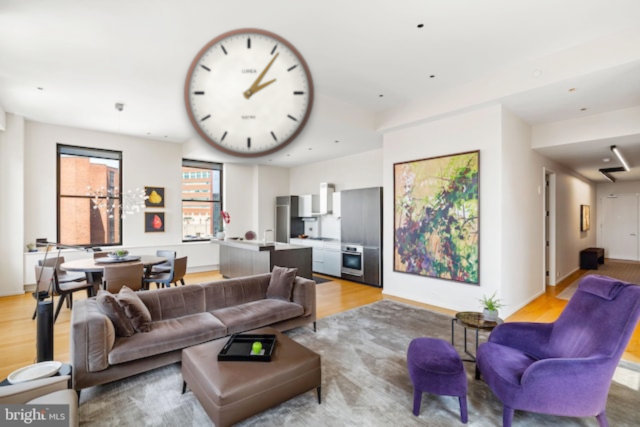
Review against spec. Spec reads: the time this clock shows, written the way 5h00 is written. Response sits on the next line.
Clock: 2h06
